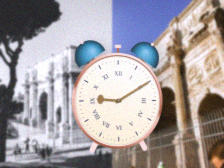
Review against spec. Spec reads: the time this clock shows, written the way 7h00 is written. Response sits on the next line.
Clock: 9h10
